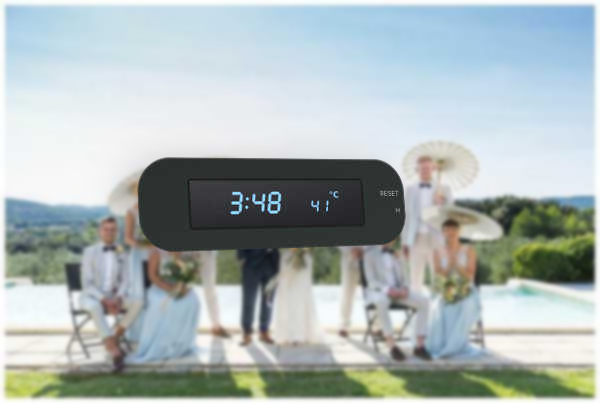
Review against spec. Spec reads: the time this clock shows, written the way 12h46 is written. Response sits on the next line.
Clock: 3h48
